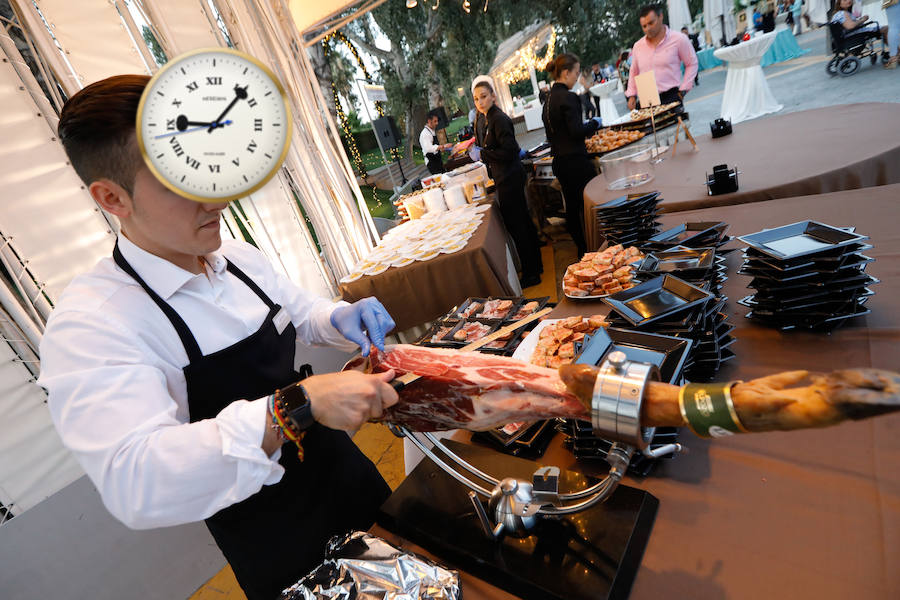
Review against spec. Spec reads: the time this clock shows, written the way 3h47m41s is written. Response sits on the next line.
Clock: 9h06m43s
